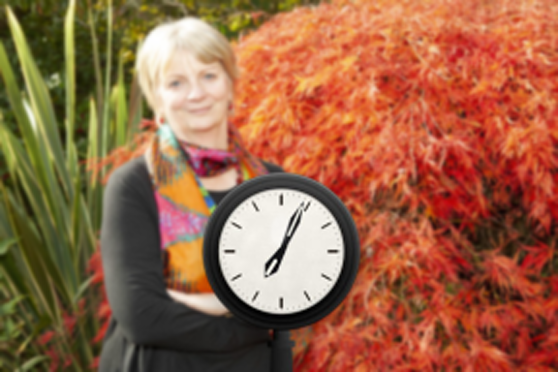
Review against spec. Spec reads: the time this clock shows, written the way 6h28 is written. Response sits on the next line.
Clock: 7h04
